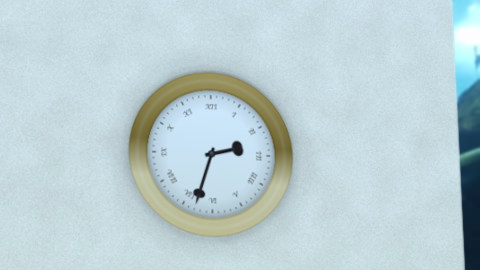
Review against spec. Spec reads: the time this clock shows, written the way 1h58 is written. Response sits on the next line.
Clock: 2h33
